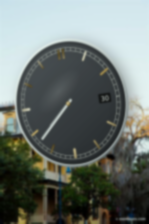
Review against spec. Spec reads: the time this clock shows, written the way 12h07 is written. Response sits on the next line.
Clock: 7h38
